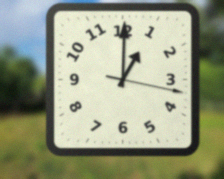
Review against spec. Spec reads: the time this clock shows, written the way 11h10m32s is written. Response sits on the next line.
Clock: 1h00m17s
